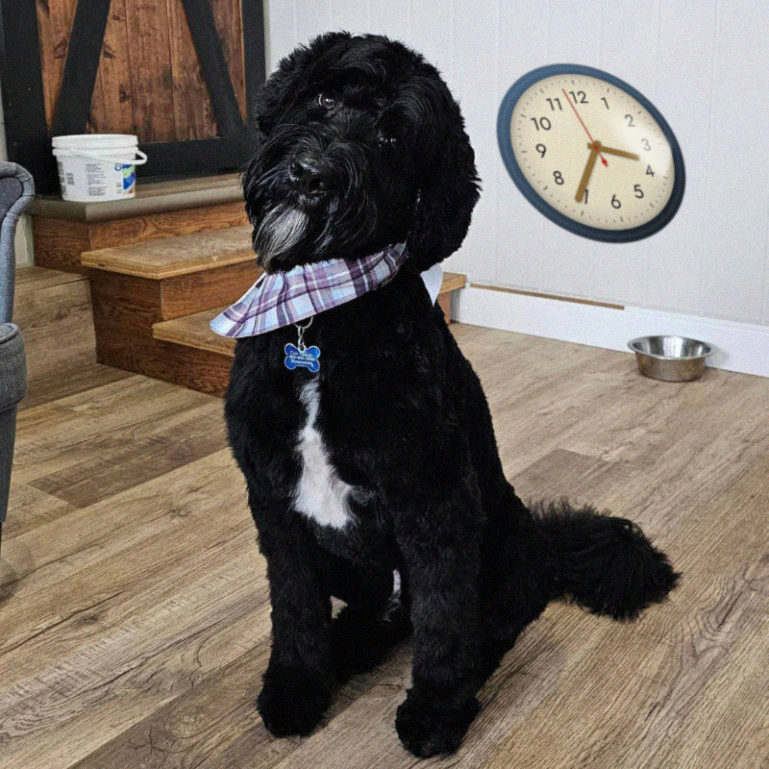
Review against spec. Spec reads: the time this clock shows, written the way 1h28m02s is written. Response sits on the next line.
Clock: 3h35m58s
